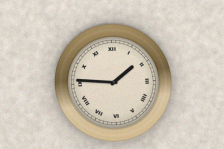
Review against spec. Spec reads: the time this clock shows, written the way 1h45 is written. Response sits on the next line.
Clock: 1h46
